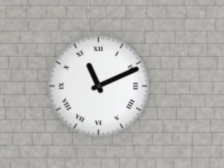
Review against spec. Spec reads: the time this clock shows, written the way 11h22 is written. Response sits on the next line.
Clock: 11h11
